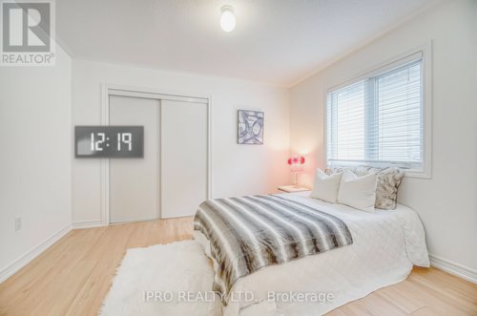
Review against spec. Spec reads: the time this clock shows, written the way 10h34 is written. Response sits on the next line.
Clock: 12h19
